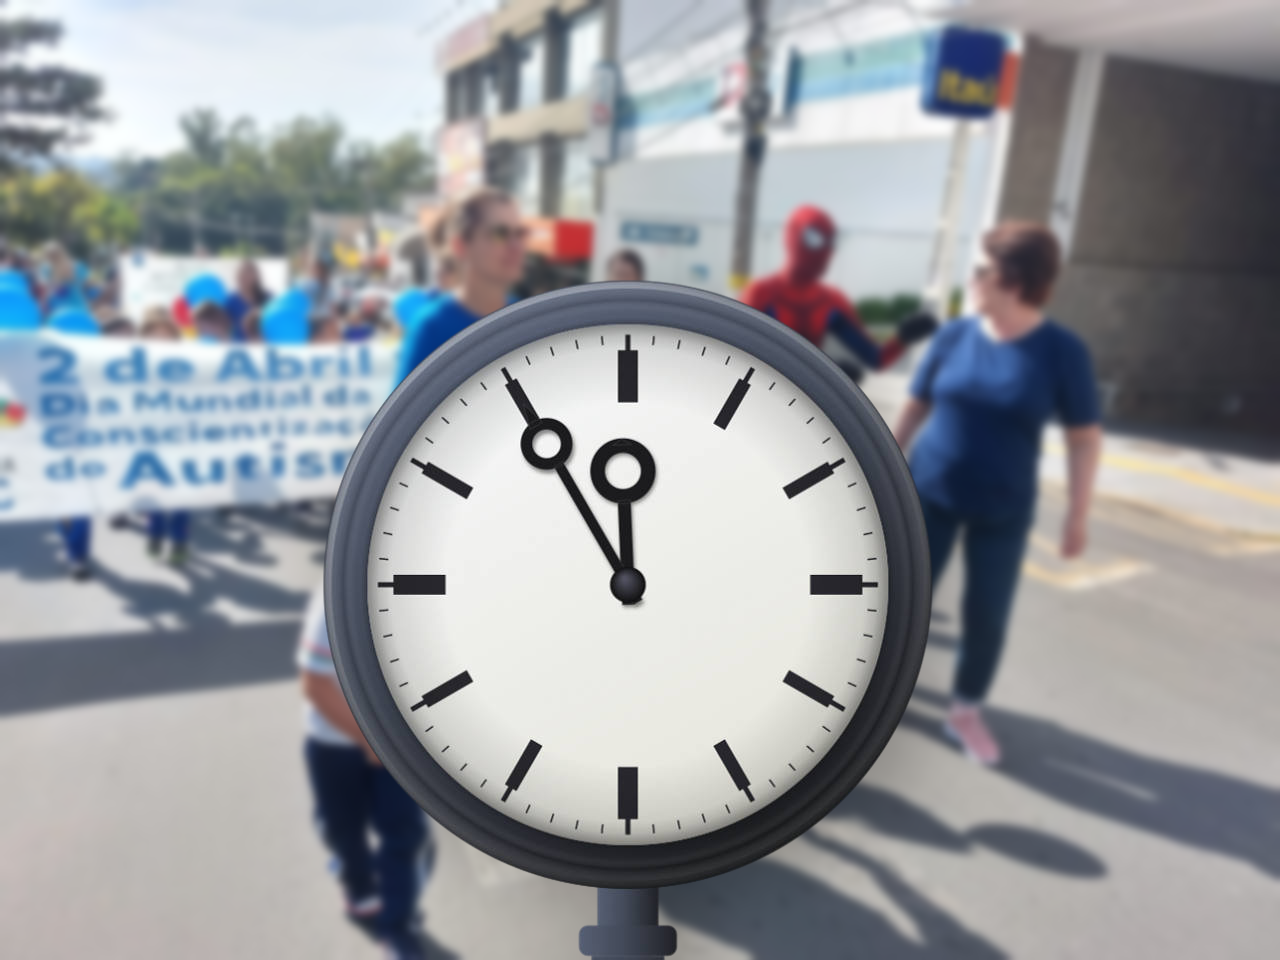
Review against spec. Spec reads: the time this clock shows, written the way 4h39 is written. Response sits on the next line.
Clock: 11h55
